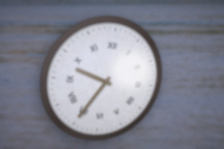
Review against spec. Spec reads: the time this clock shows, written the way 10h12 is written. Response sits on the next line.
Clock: 9h35
